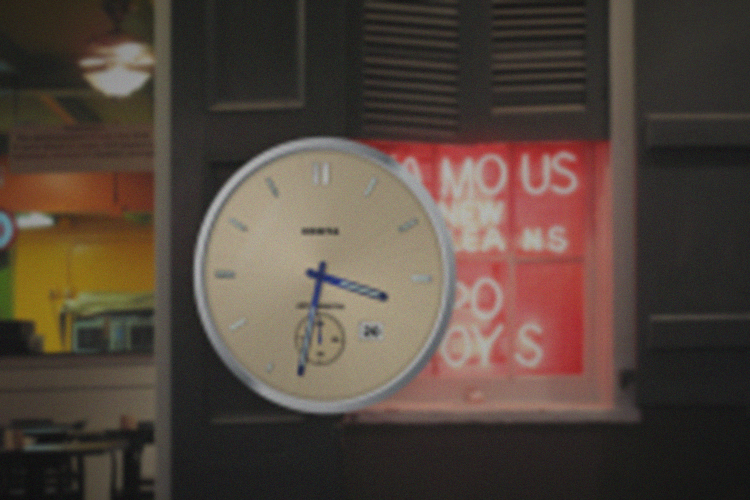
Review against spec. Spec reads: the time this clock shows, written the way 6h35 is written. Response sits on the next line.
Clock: 3h32
